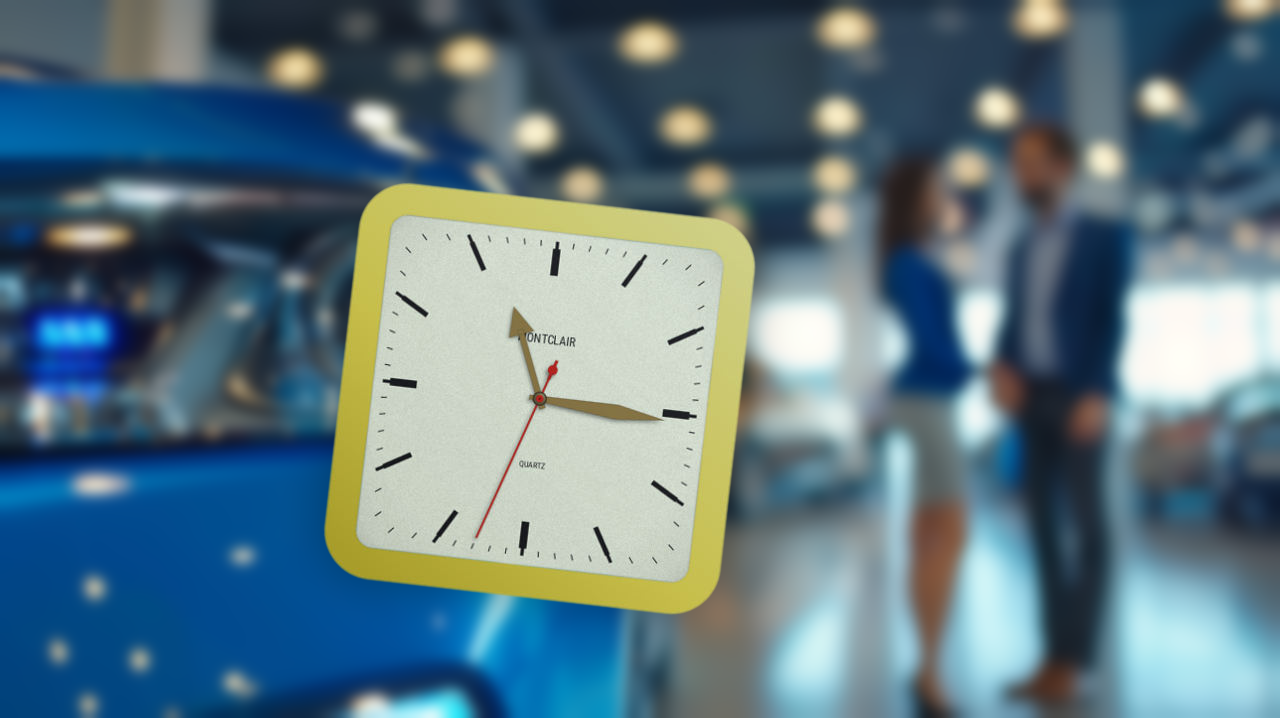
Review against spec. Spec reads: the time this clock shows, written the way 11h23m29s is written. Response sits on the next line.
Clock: 11h15m33s
